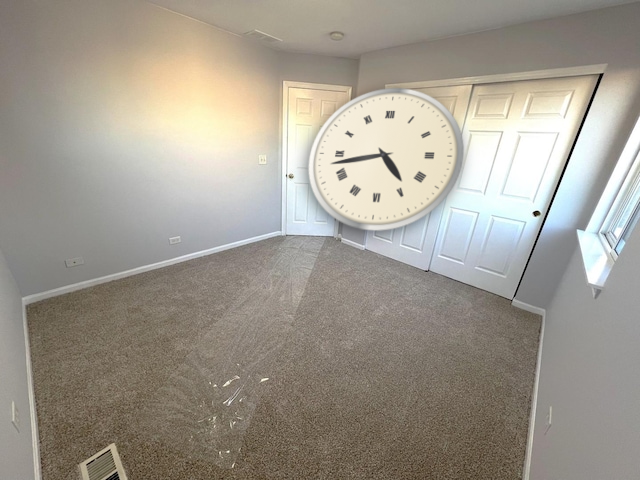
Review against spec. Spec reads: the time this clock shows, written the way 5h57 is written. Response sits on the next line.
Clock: 4h43
